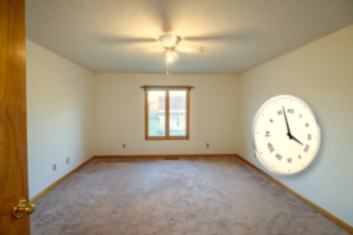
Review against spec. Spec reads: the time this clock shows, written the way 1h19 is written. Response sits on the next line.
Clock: 3h57
